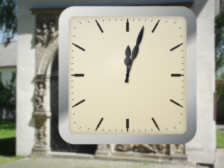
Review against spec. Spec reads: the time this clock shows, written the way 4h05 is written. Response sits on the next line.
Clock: 12h03
